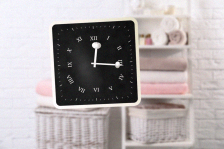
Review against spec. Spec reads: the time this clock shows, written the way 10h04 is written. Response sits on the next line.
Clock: 12h16
